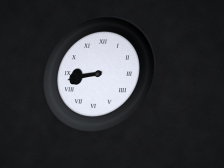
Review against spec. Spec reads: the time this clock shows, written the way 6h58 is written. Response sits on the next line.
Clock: 8h43
